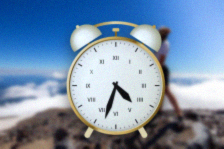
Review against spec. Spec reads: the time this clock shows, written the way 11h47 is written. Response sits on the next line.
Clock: 4h33
